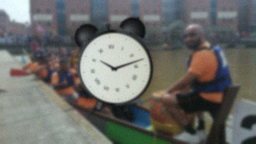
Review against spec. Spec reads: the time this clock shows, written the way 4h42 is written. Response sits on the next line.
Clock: 10h13
